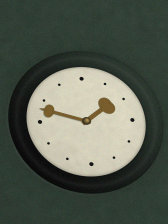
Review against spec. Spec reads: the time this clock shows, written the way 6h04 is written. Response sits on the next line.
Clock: 1h48
